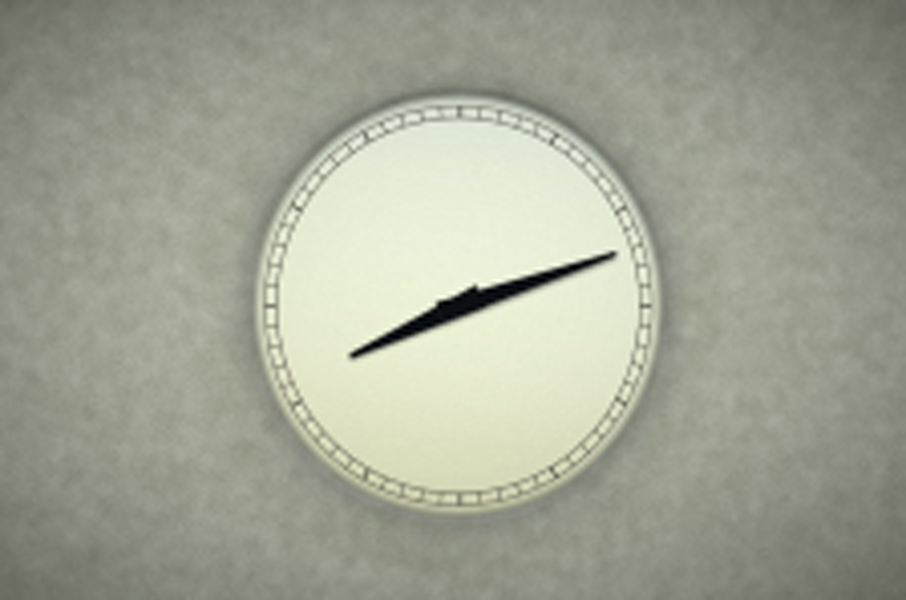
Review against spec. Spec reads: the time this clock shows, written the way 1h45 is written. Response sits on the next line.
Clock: 8h12
